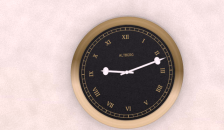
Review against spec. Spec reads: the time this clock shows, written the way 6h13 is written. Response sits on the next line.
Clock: 9h12
